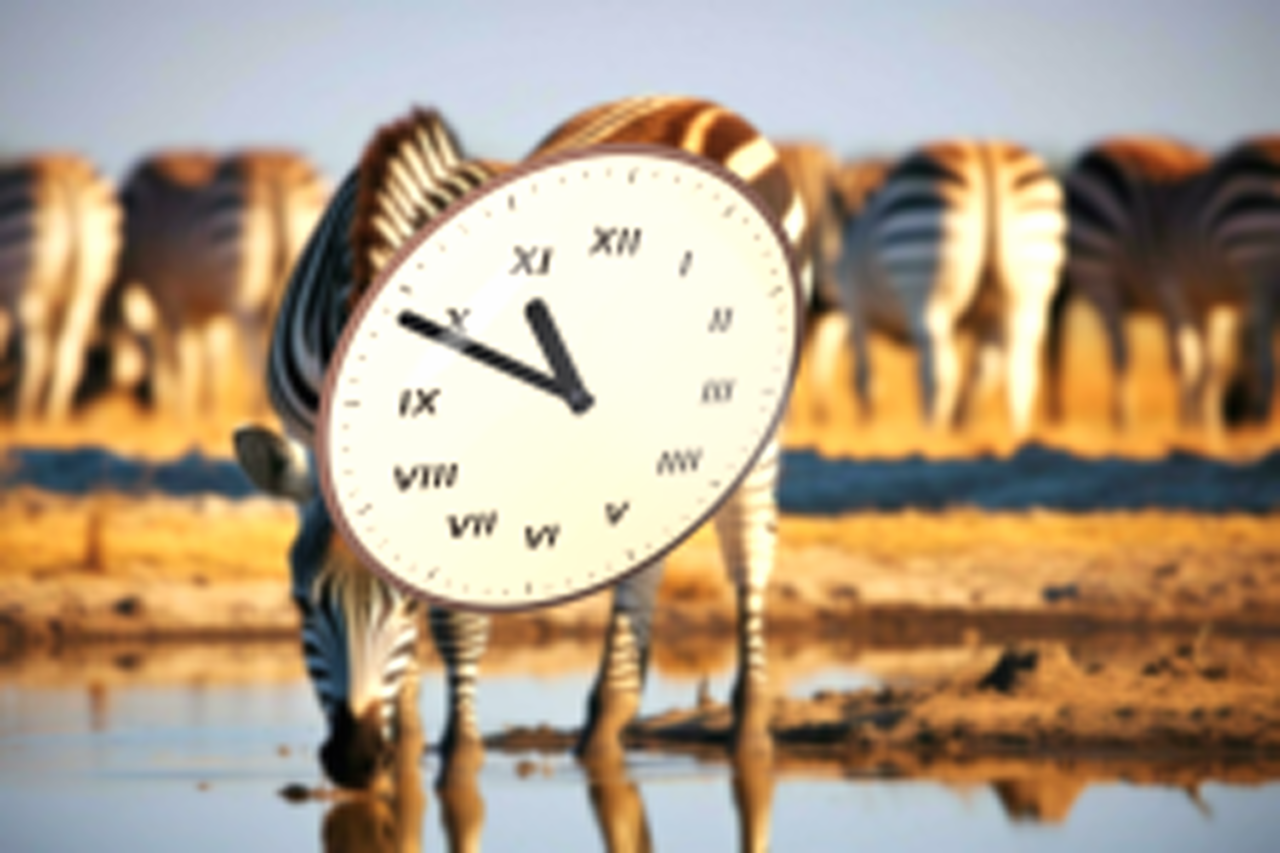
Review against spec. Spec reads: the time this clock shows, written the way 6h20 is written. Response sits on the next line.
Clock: 10h49
